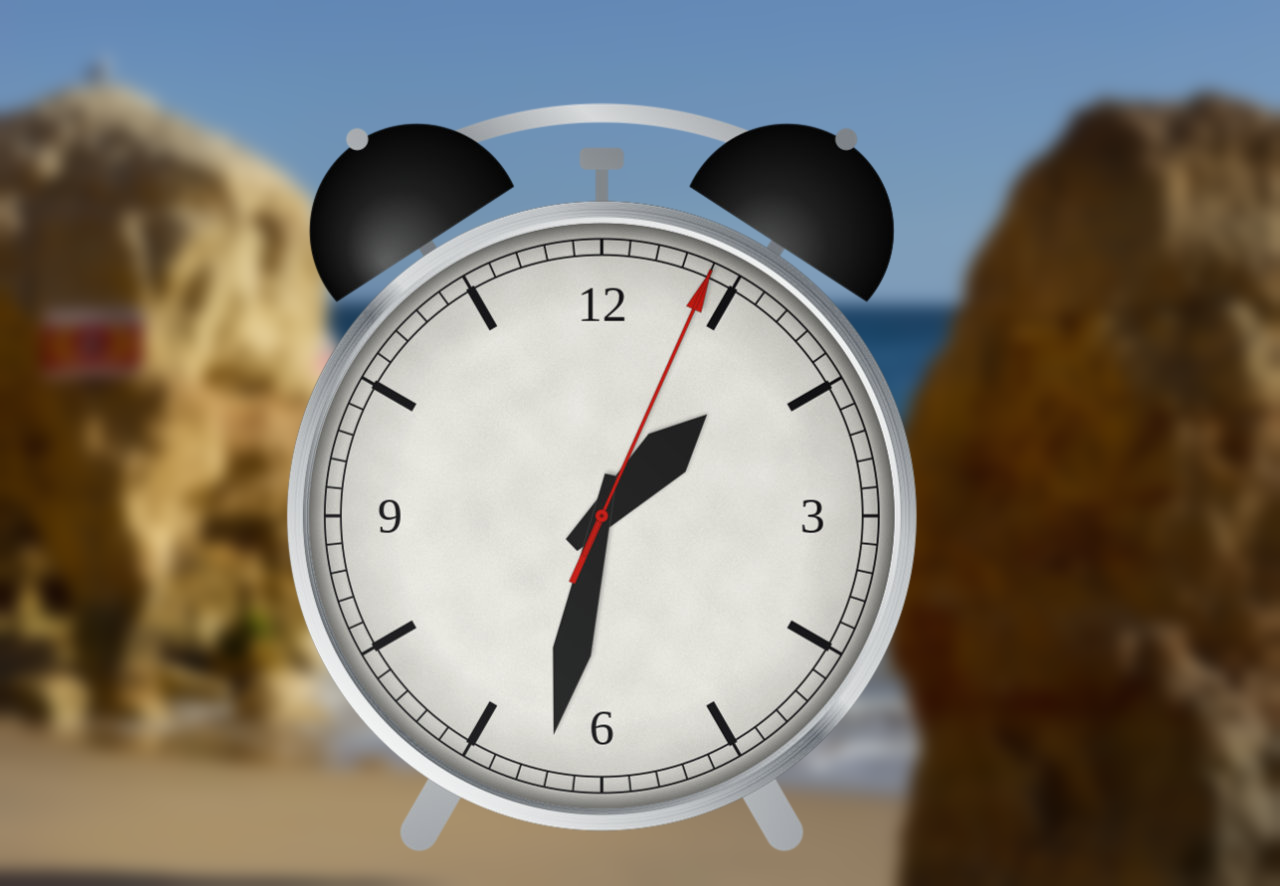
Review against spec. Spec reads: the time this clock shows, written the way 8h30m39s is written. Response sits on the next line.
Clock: 1h32m04s
